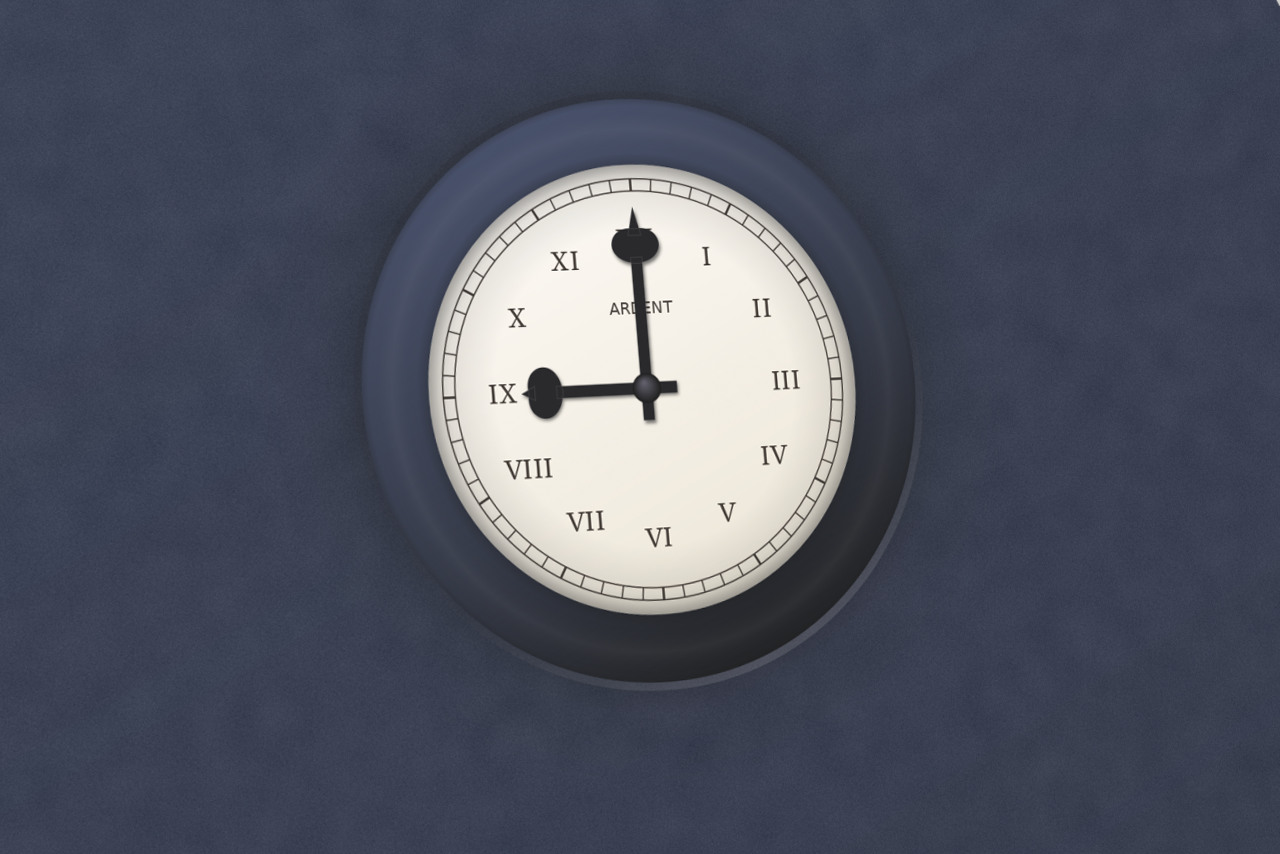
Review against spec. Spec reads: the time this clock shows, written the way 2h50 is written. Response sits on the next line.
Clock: 9h00
